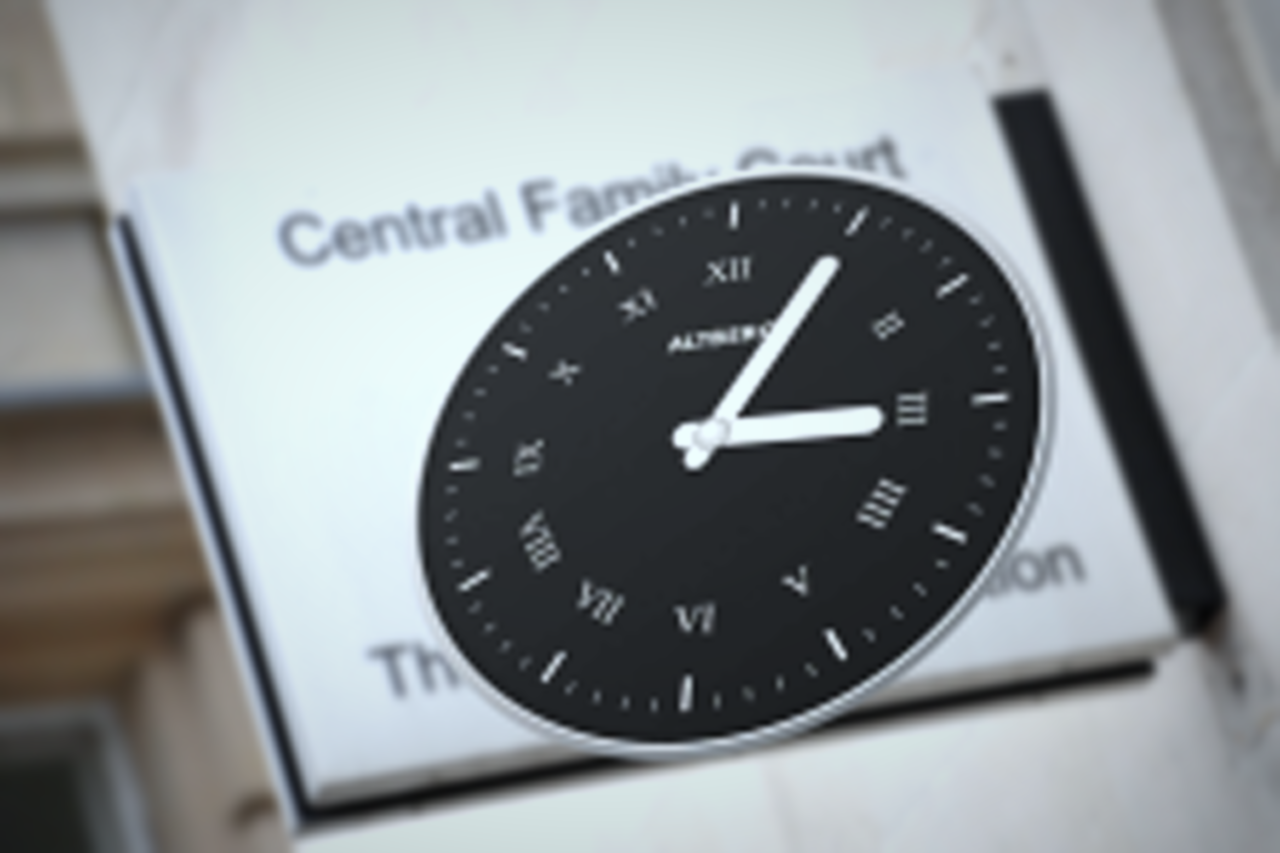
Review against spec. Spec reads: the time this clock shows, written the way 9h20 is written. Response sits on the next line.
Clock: 3h05
